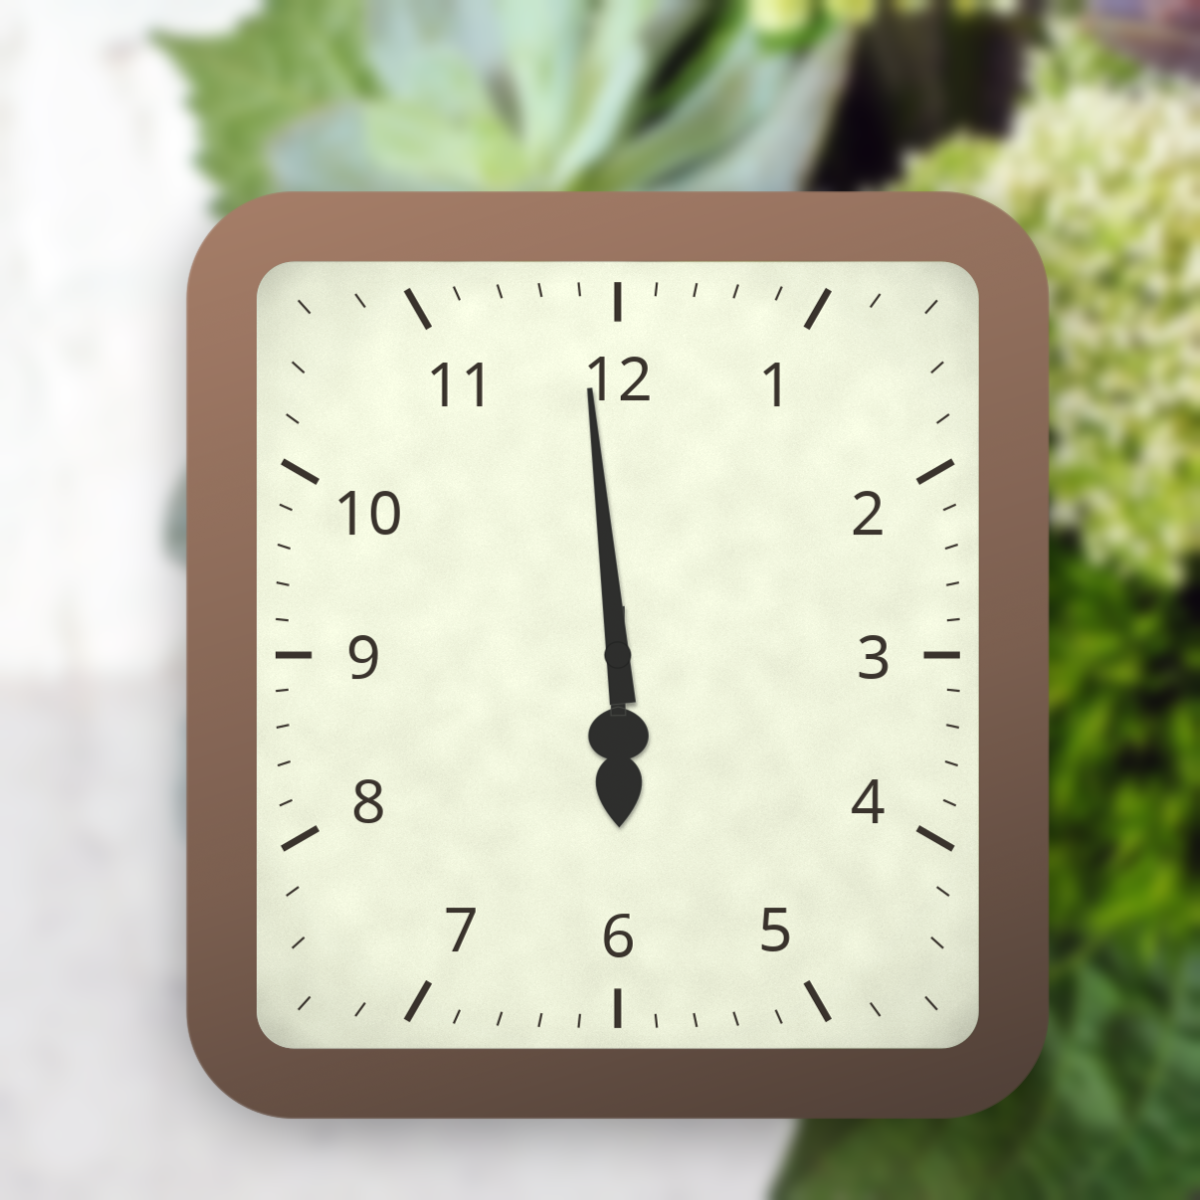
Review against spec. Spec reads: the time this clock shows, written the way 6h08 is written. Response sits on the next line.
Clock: 5h59
